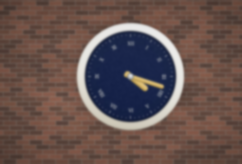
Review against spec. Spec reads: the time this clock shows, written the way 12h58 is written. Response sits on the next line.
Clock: 4h18
